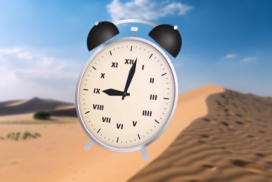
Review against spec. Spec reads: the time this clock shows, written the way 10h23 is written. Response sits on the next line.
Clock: 9h02
